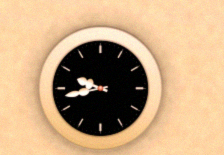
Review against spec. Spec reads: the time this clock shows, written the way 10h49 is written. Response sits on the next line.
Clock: 9h43
